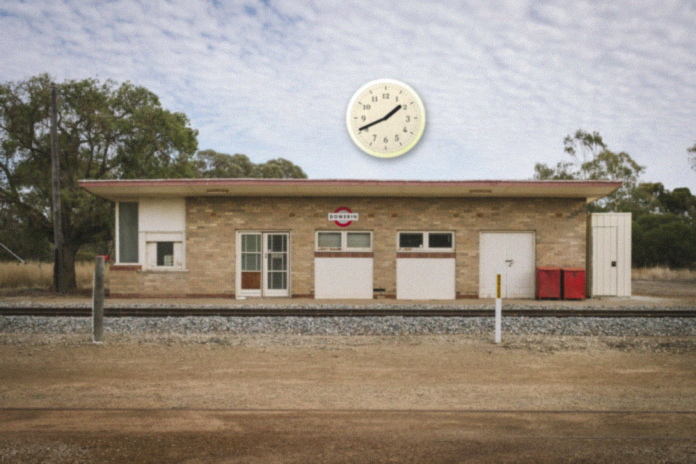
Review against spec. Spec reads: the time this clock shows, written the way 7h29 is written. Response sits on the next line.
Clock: 1h41
